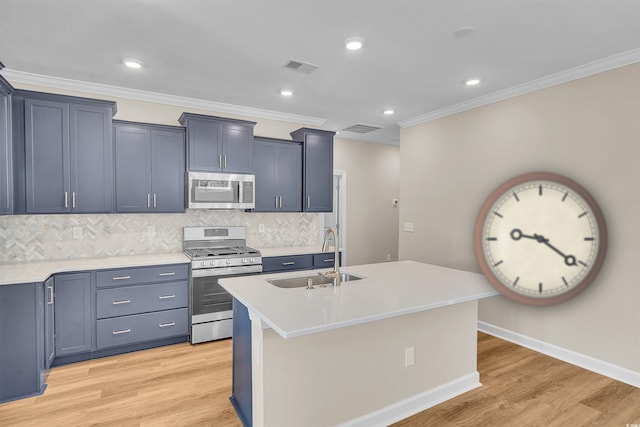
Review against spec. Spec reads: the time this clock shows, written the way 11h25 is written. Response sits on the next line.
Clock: 9h21
